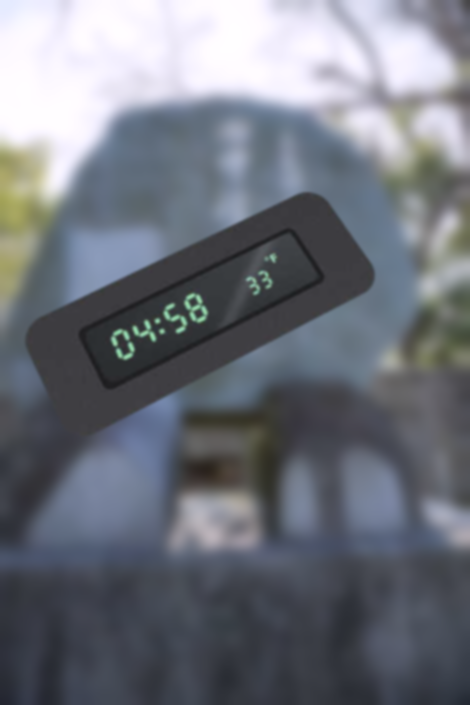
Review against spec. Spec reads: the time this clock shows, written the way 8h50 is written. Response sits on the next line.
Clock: 4h58
